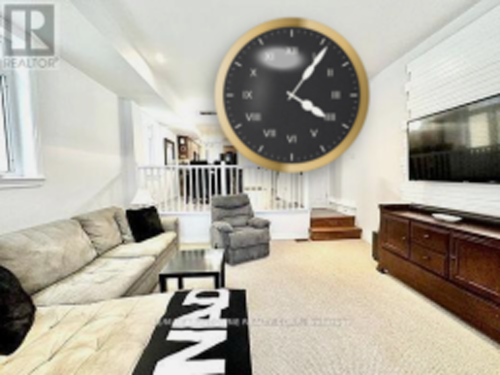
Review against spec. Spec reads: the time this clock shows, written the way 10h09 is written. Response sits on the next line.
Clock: 4h06
